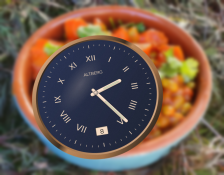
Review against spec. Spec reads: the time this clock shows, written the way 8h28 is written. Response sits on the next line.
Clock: 2h24
